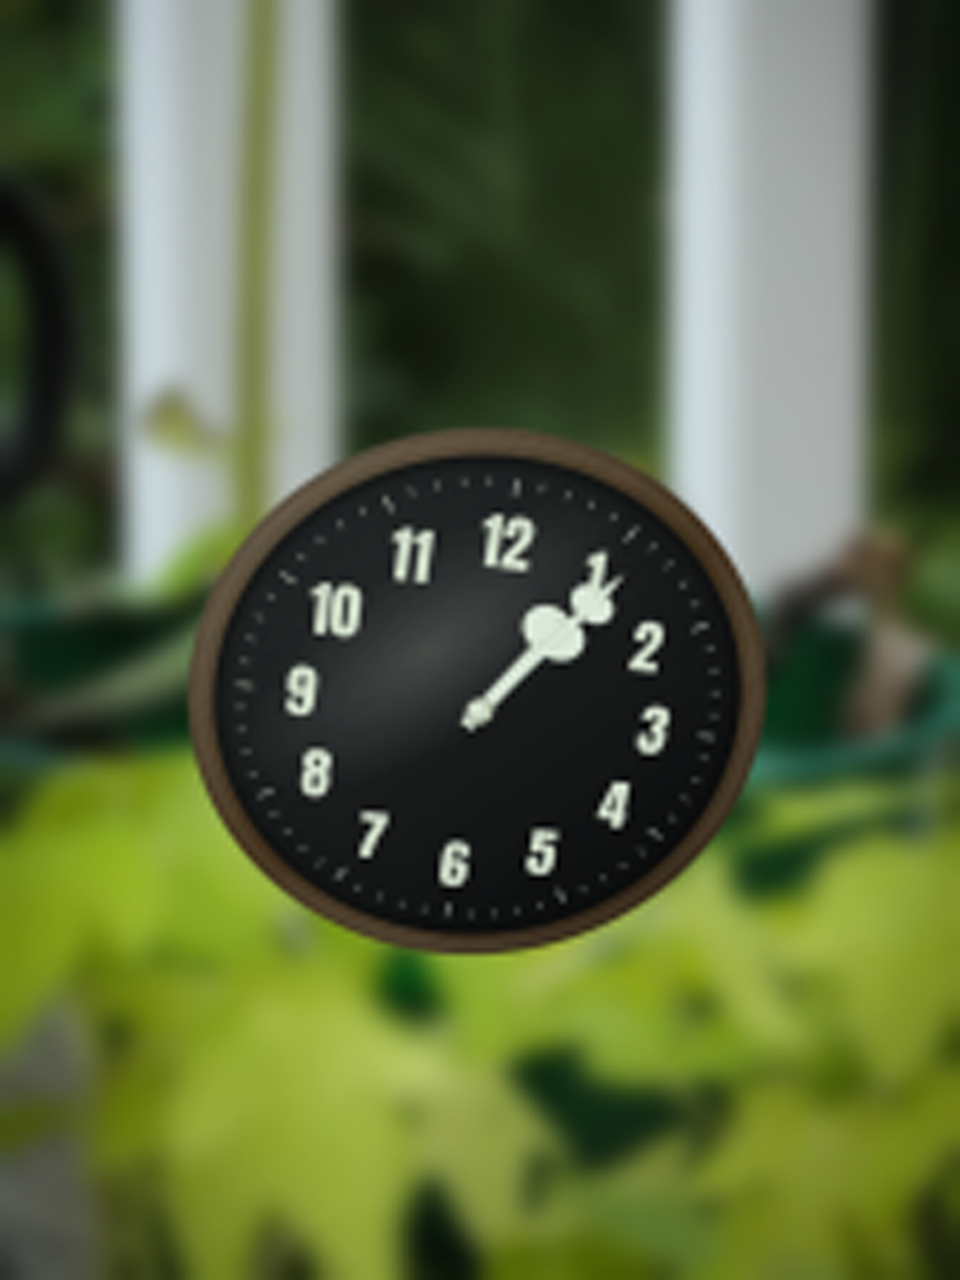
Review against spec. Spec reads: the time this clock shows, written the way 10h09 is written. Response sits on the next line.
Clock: 1h06
